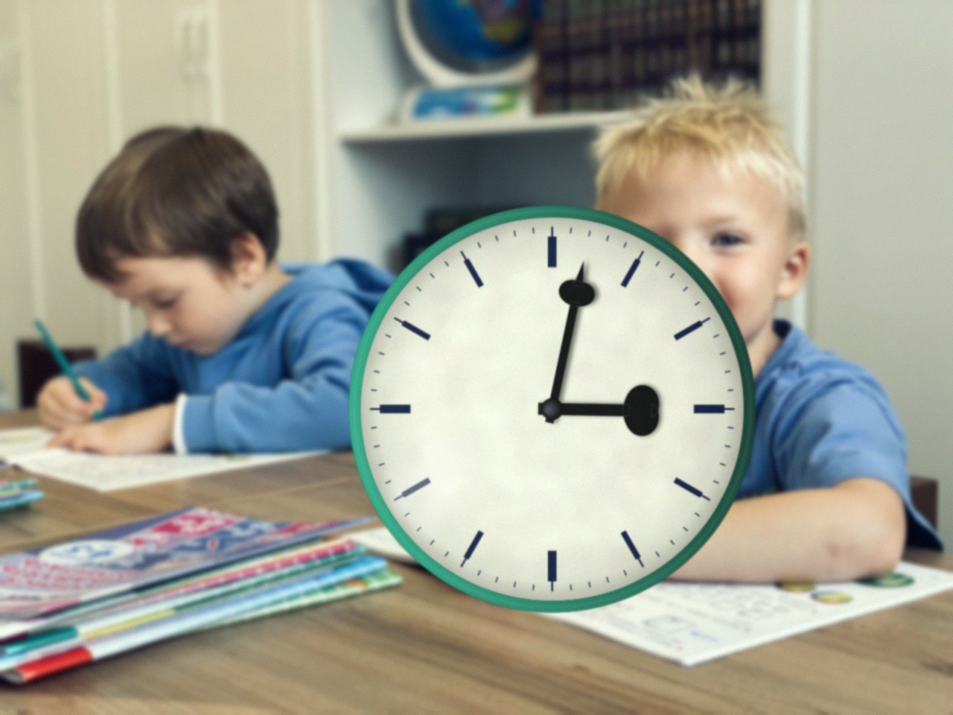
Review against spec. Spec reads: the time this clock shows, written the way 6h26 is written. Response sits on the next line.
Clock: 3h02
